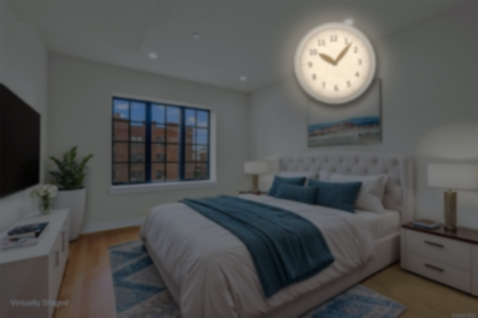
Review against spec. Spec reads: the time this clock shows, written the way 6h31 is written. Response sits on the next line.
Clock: 10h07
